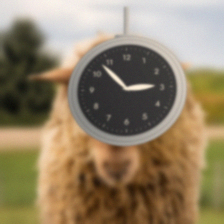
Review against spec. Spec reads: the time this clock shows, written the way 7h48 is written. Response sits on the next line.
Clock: 2h53
